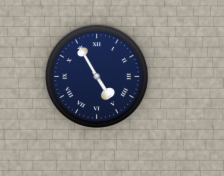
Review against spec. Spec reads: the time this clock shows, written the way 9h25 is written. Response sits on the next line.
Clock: 4h55
